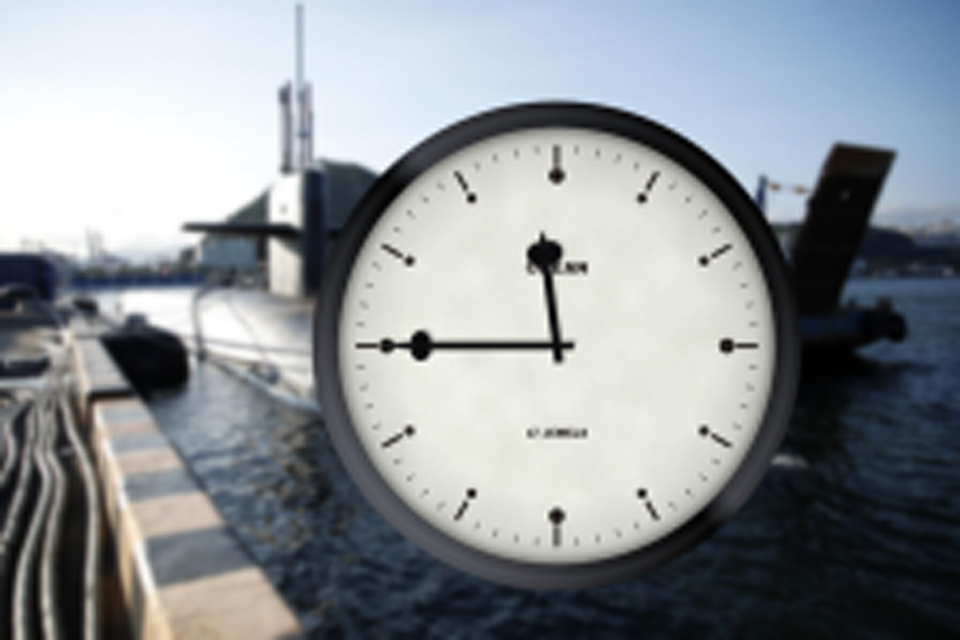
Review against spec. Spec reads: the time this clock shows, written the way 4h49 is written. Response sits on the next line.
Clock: 11h45
